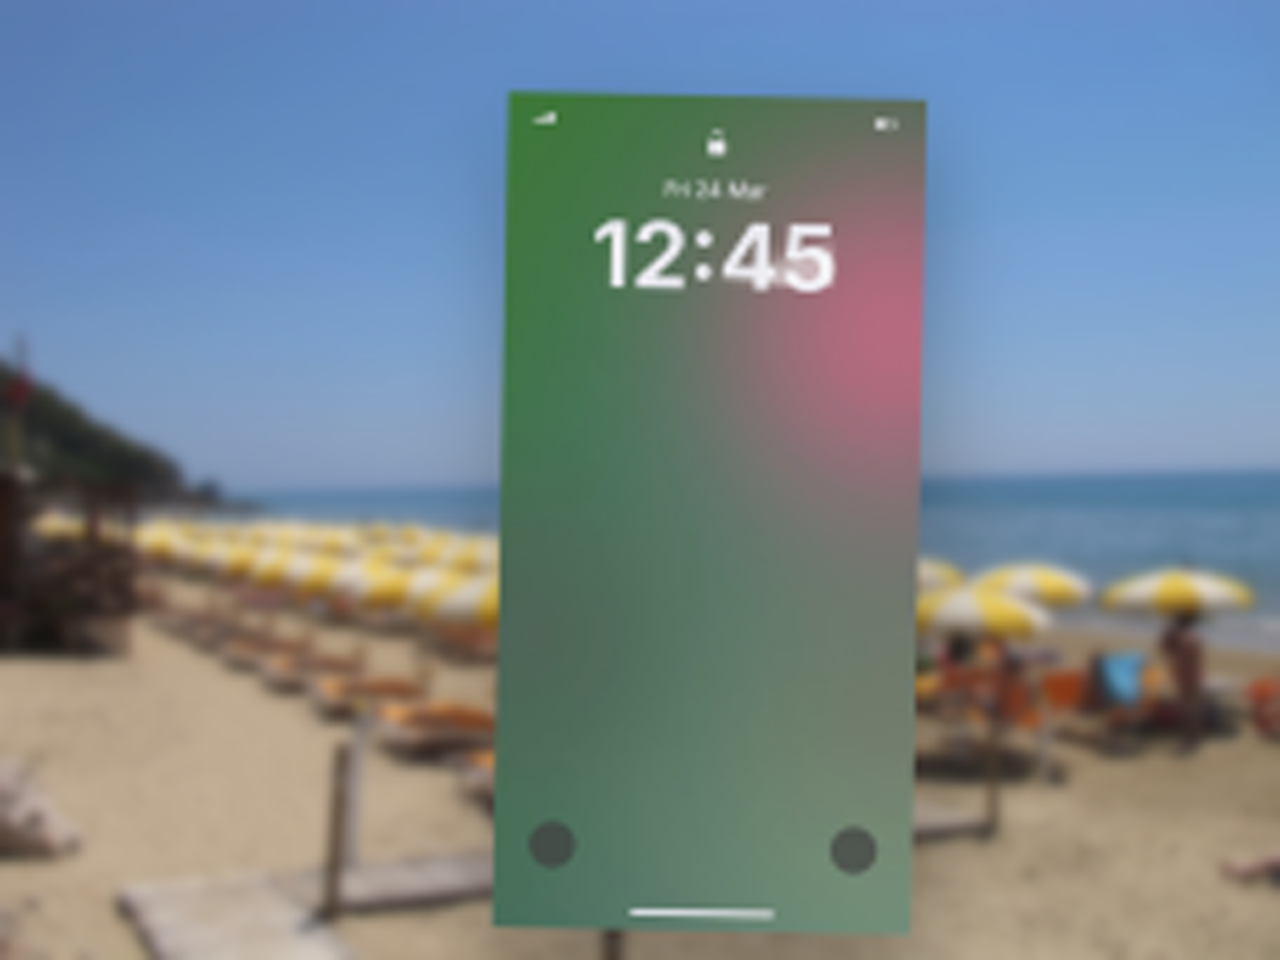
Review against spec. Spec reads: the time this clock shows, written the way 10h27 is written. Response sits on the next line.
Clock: 12h45
